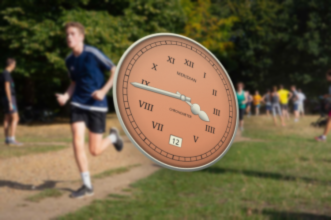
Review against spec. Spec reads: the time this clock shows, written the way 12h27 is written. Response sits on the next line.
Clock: 3h44
